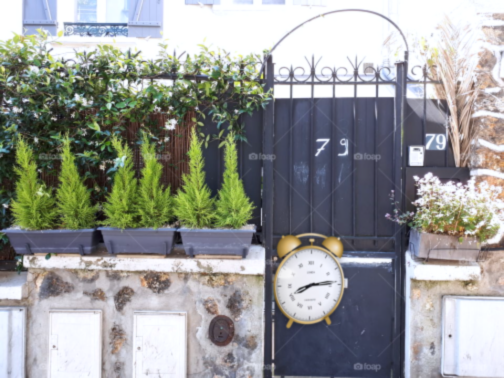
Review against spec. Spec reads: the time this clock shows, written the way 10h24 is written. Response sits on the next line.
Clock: 8h14
